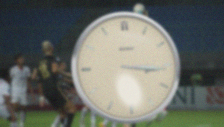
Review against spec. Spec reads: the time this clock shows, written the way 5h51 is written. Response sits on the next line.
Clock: 3h16
